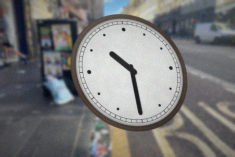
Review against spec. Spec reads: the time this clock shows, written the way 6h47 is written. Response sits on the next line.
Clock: 10h30
